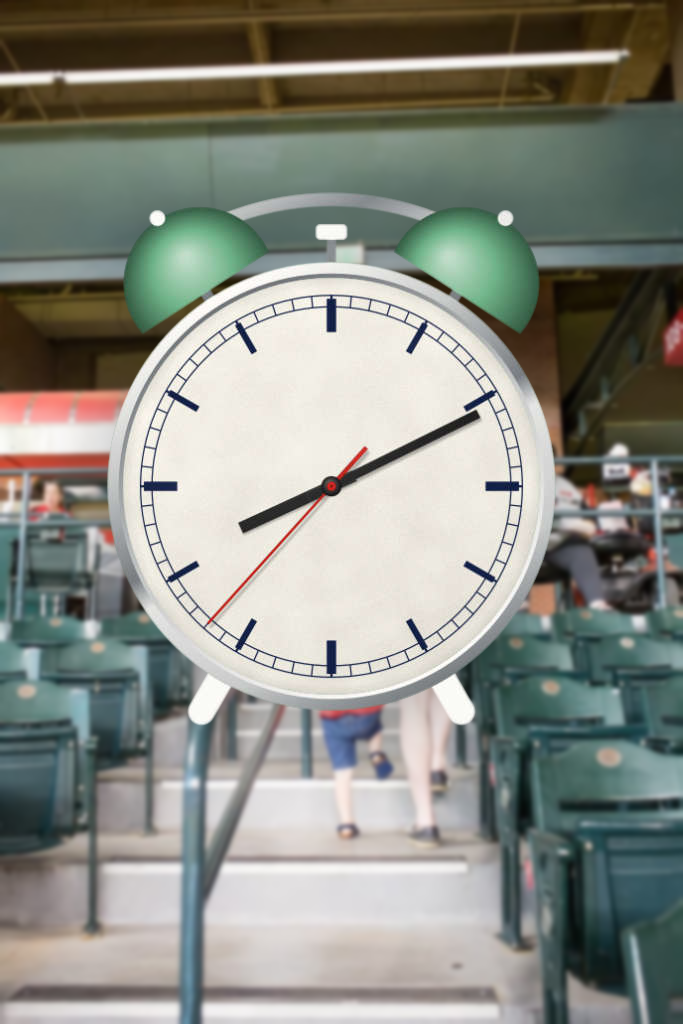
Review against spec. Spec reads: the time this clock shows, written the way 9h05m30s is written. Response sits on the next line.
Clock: 8h10m37s
